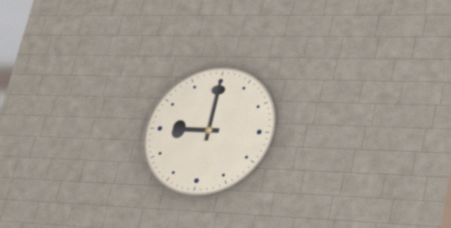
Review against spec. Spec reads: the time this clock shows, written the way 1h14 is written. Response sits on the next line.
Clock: 9h00
